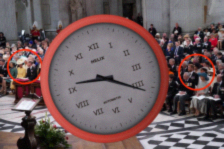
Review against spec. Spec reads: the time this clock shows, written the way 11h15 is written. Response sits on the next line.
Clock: 9h21
